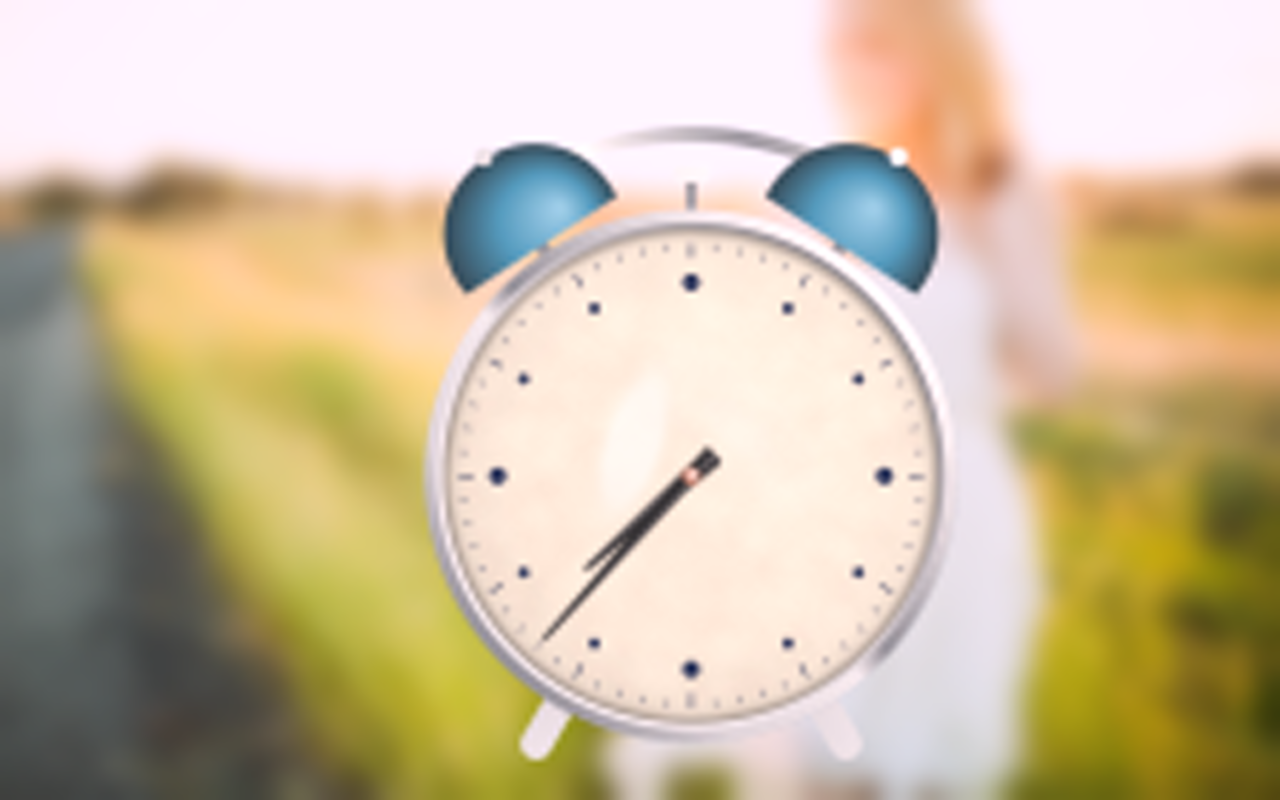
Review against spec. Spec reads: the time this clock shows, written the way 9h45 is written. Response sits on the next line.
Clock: 7h37
